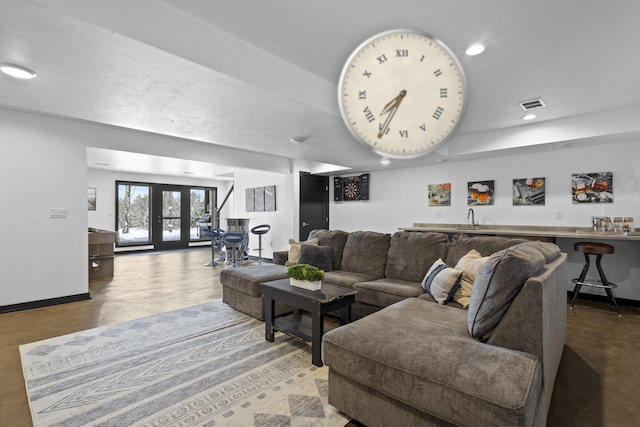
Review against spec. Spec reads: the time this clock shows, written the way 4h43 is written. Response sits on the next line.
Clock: 7h35
